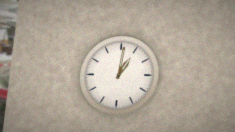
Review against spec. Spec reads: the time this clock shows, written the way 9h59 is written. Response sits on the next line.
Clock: 1h01
